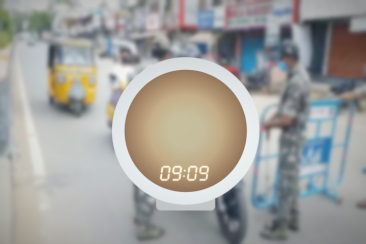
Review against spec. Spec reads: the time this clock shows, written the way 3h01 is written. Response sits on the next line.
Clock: 9h09
